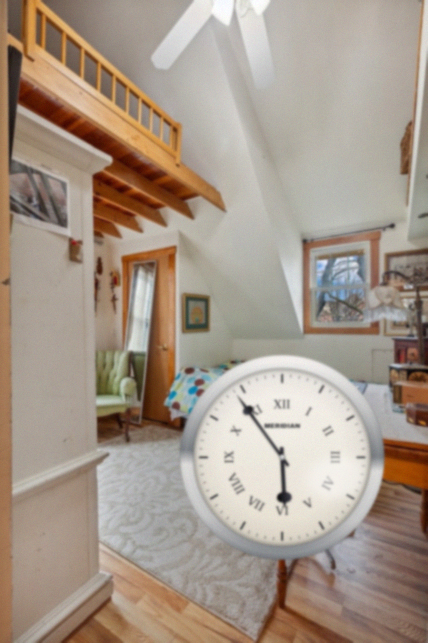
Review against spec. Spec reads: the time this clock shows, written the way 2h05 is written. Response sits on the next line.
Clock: 5h54
